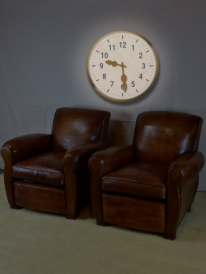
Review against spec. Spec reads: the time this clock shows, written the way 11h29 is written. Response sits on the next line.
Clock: 9h29
